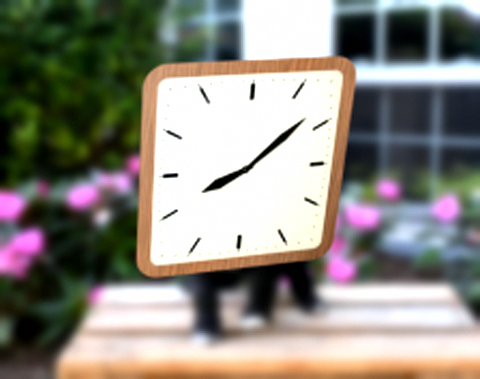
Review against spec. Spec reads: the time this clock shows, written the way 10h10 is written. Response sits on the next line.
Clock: 8h08
